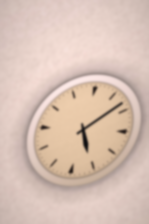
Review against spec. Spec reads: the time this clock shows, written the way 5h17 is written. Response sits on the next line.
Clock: 5h08
